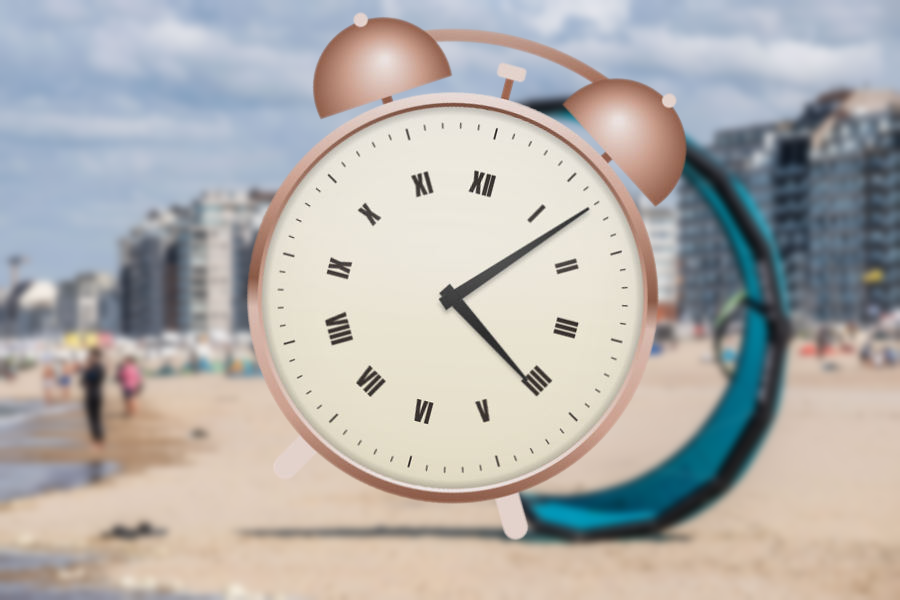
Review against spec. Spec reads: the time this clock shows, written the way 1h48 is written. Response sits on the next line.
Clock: 4h07
